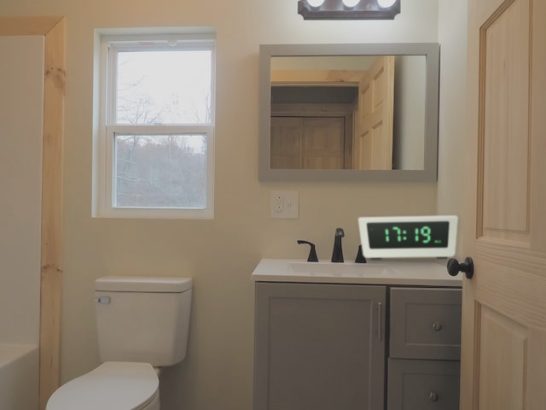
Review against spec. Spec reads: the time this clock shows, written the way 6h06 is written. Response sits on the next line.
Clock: 17h19
